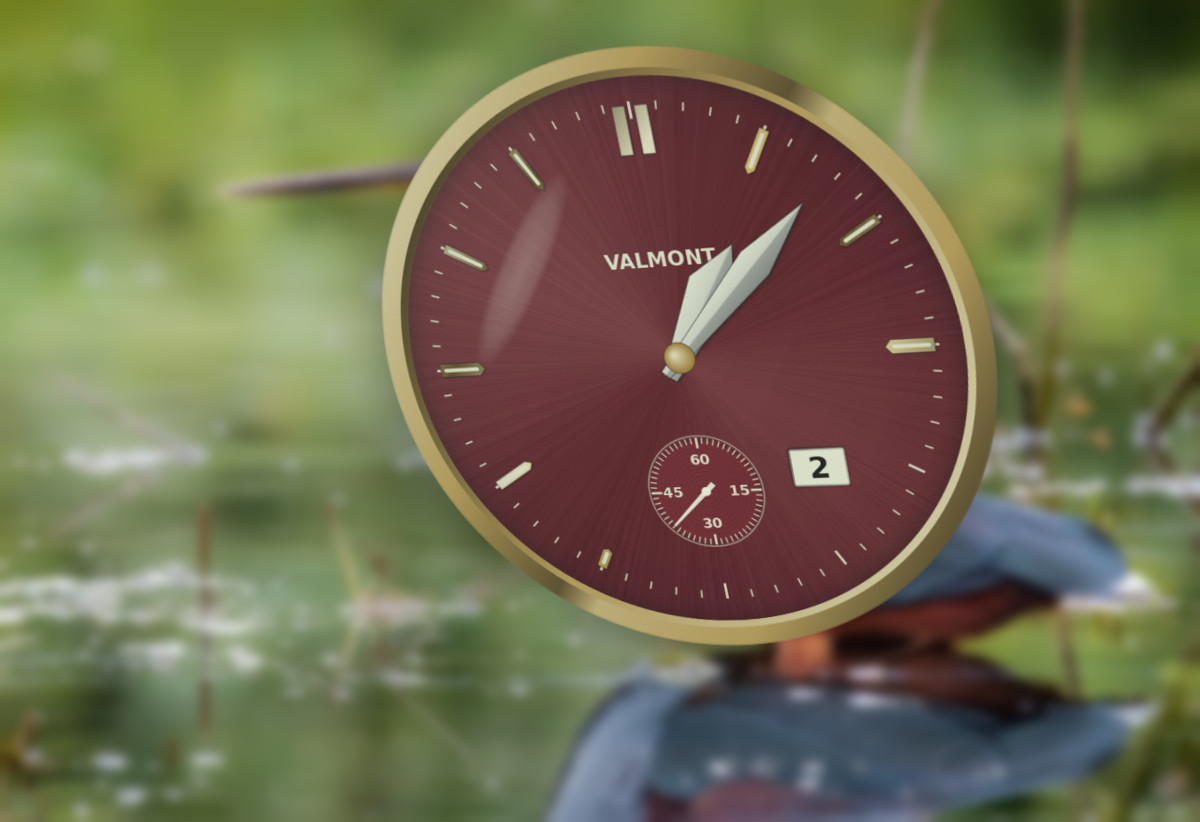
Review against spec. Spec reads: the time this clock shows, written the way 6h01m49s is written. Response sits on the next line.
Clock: 1h07m38s
